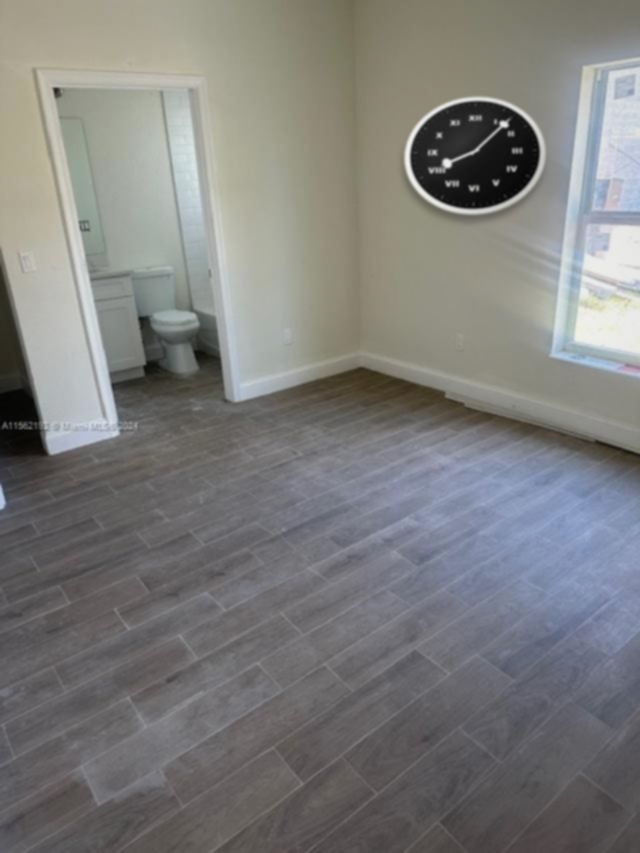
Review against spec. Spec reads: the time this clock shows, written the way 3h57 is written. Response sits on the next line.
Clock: 8h07
